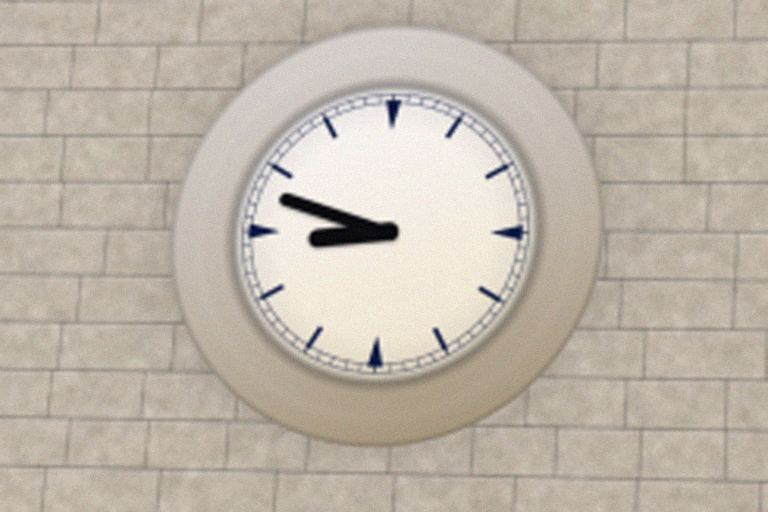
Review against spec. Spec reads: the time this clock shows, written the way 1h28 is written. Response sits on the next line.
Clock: 8h48
